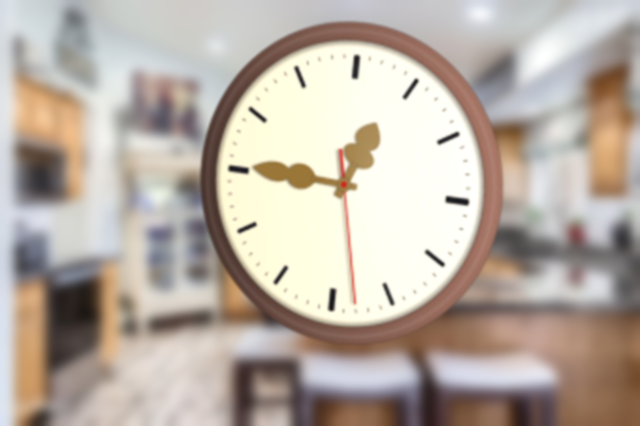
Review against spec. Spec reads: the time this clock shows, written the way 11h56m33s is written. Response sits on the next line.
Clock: 12h45m28s
